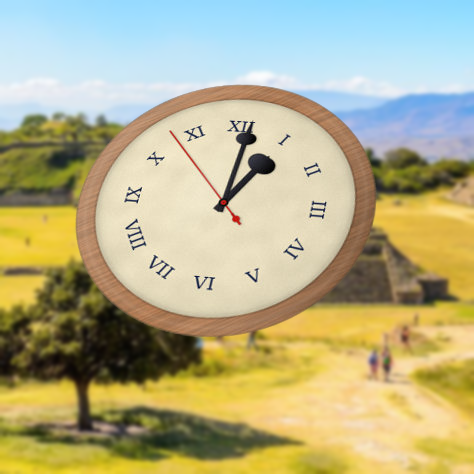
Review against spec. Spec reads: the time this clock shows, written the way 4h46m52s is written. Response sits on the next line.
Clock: 1h00m53s
